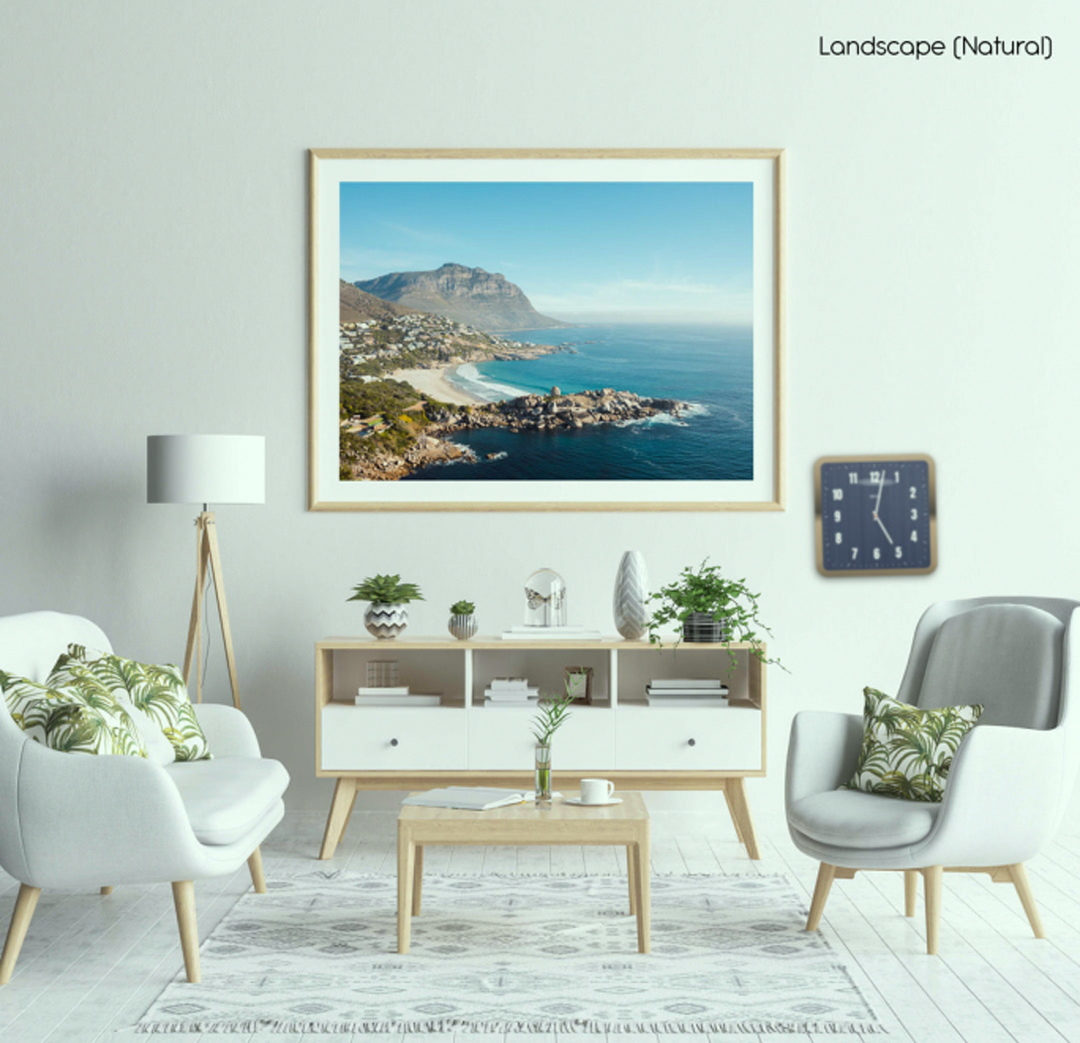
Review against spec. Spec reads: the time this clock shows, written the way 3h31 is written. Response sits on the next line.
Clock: 5h02
